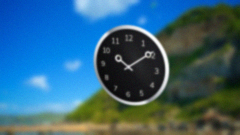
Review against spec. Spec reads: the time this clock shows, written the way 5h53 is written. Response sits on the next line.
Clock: 10h09
